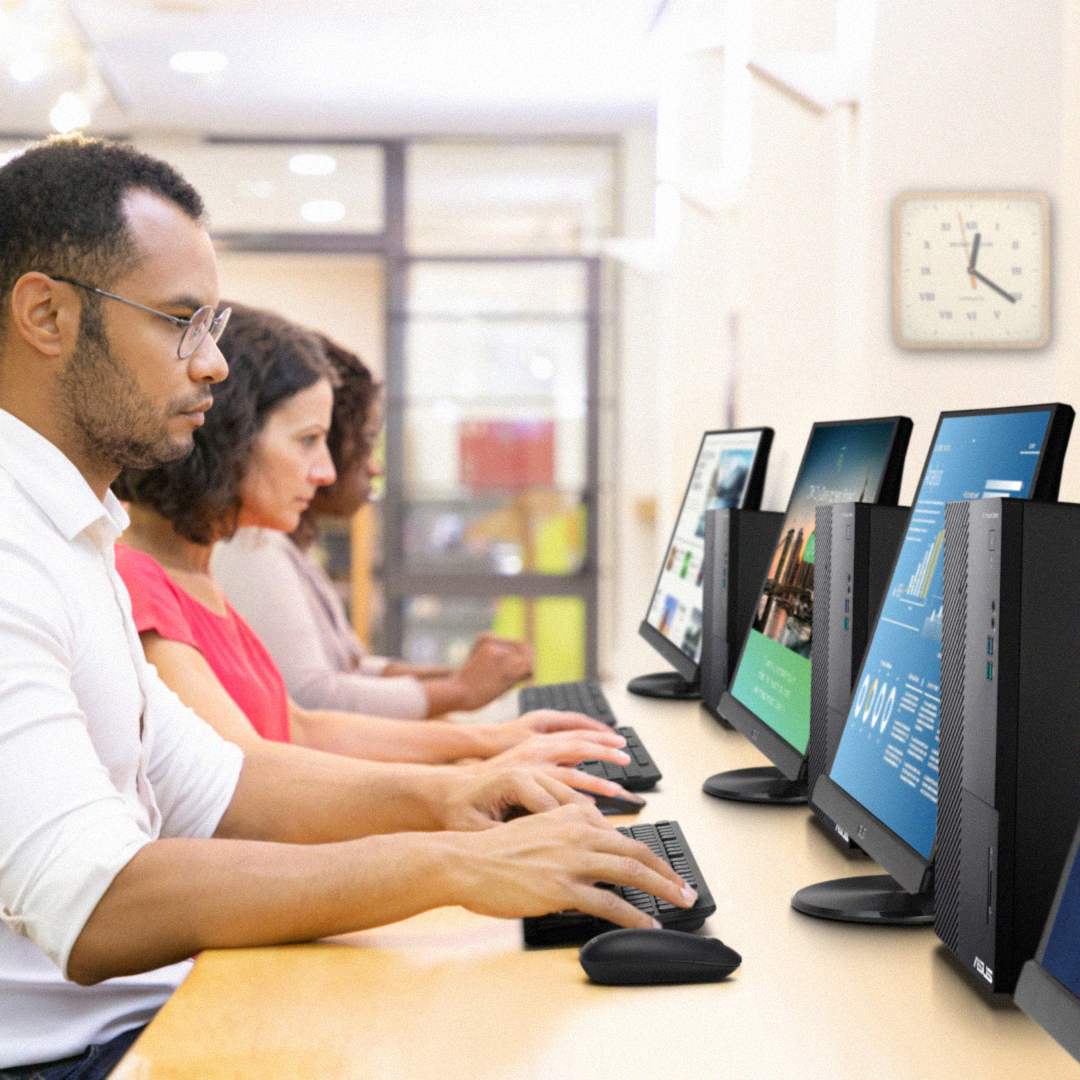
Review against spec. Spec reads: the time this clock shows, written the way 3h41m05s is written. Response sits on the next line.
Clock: 12h20m58s
